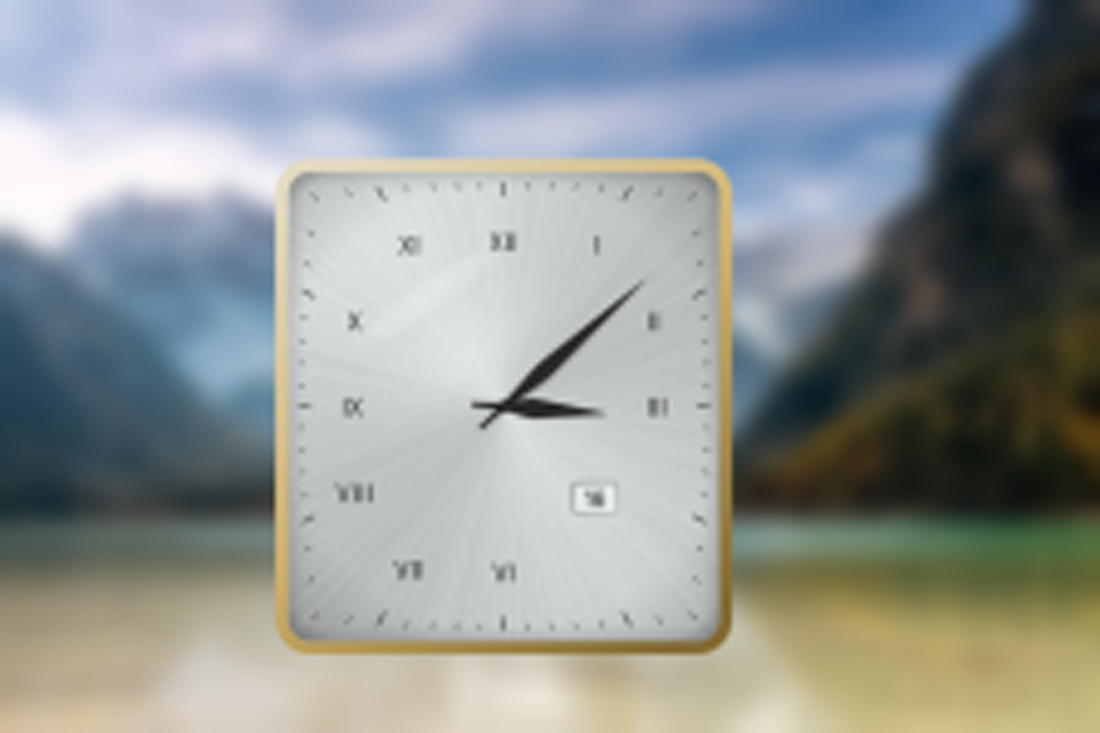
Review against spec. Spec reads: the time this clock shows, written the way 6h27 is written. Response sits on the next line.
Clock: 3h08
